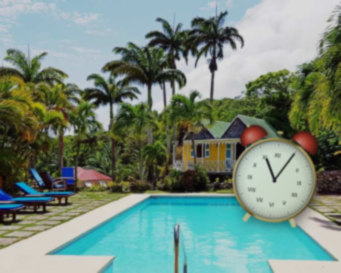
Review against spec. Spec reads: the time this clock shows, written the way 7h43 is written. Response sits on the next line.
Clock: 11h05
